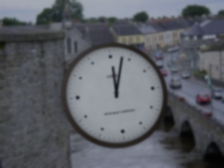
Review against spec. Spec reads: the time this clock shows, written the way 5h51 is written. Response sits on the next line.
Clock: 12h03
